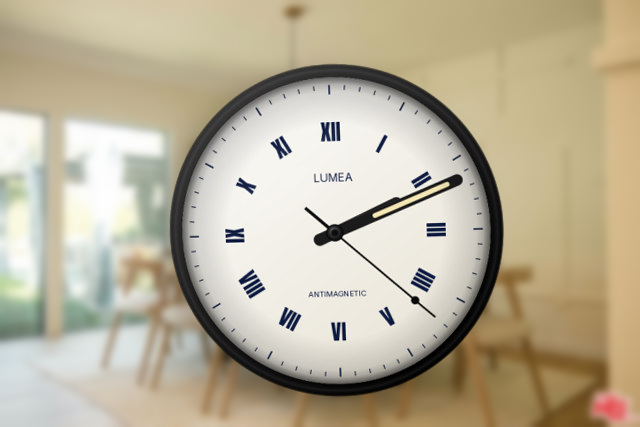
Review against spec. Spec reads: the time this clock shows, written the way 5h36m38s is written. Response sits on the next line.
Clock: 2h11m22s
